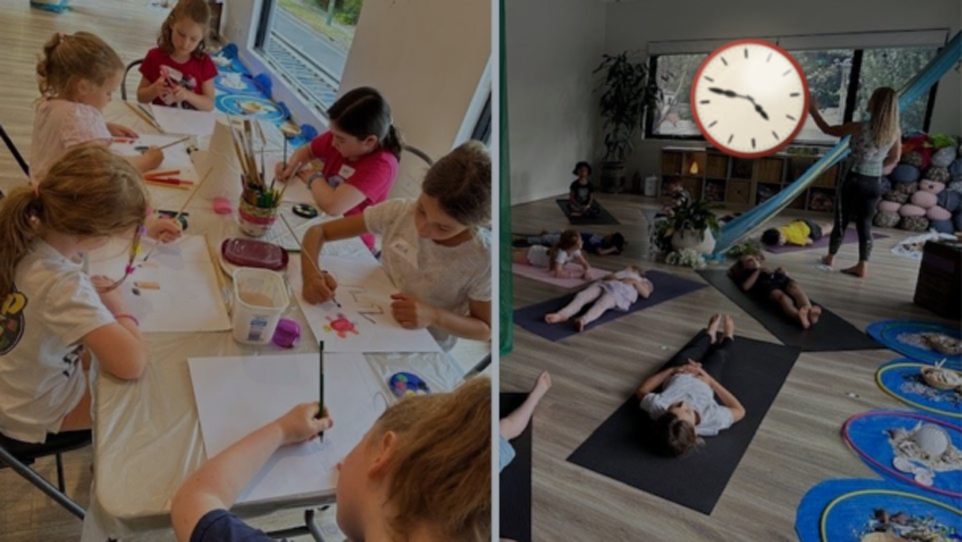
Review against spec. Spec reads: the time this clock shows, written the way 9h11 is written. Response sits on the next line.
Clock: 4h48
